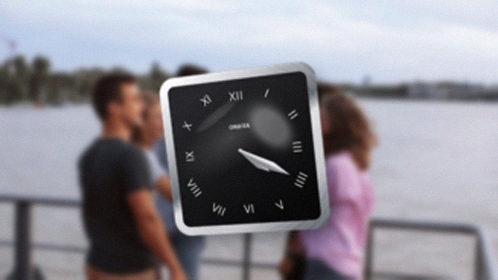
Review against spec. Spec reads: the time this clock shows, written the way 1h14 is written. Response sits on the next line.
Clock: 4h20
